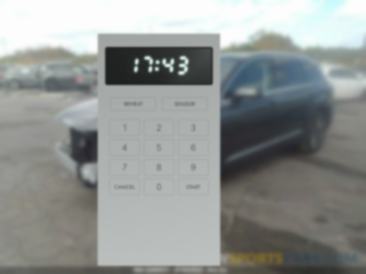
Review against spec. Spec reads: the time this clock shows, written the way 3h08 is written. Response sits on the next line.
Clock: 17h43
